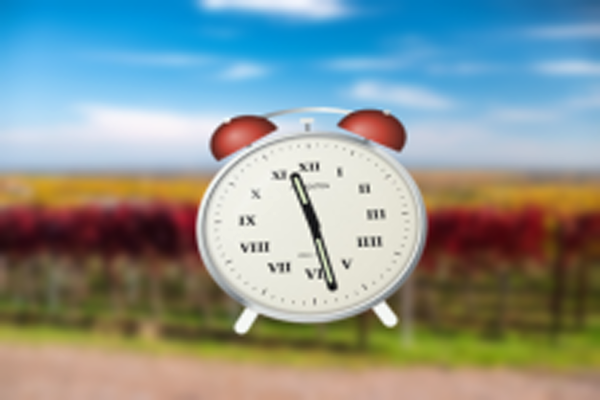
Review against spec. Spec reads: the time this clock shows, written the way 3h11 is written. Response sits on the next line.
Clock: 11h28
